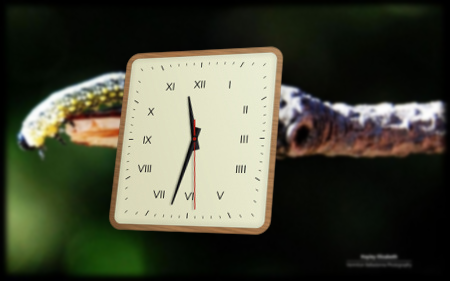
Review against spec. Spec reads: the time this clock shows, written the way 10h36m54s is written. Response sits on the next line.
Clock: 11h32m29s
